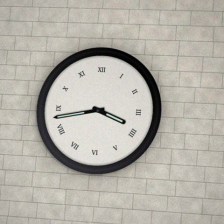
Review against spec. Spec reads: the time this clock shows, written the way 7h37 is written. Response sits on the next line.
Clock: 3h43
